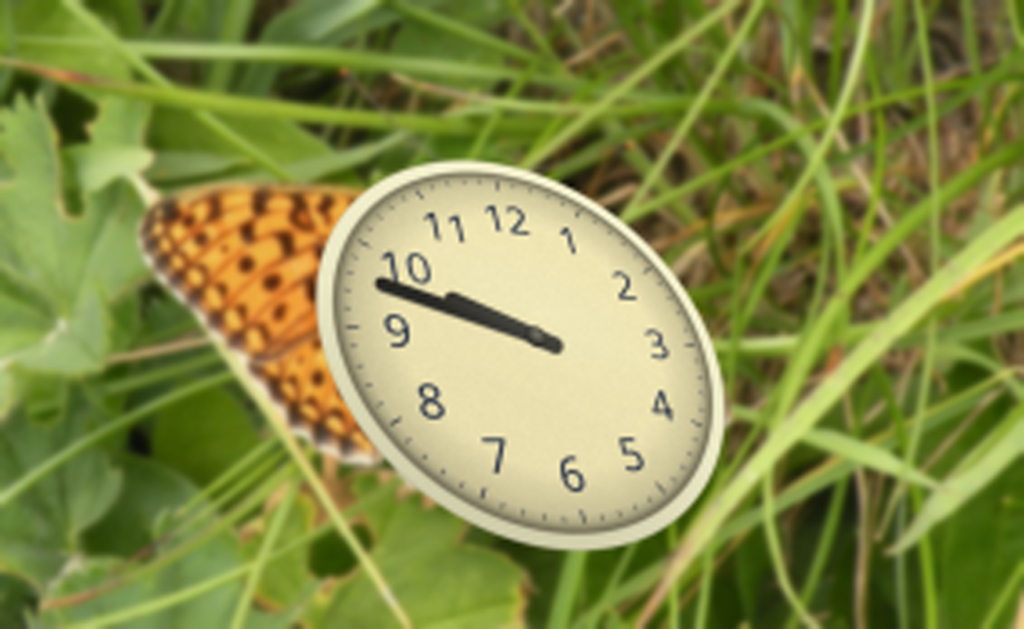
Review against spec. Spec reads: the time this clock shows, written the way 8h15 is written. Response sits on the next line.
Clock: 9h48
